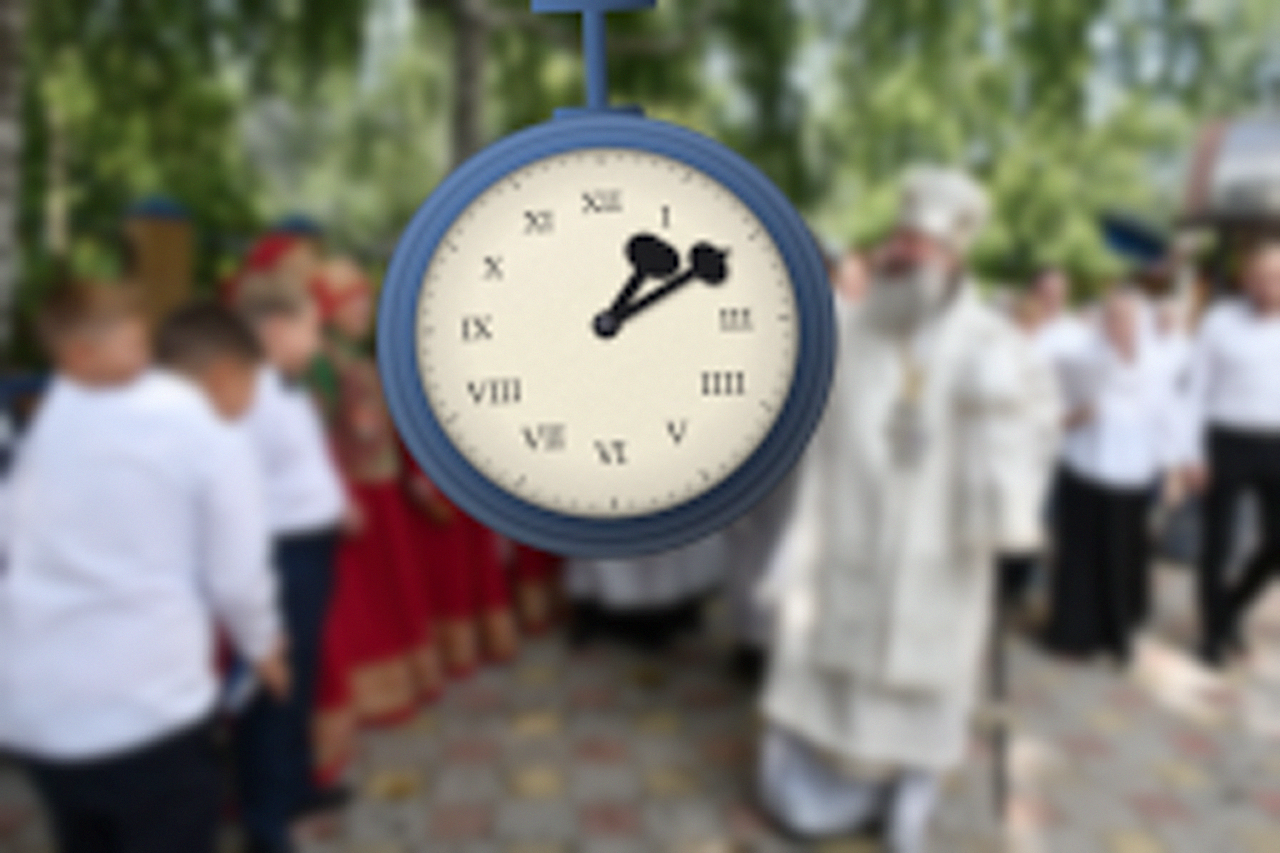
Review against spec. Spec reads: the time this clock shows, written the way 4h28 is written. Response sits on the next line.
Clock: 1h10
